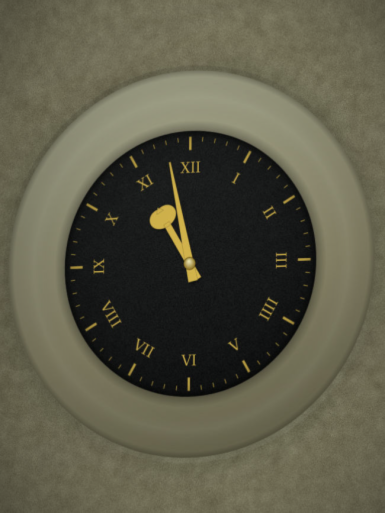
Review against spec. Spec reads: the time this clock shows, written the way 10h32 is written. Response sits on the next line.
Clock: 10h58
